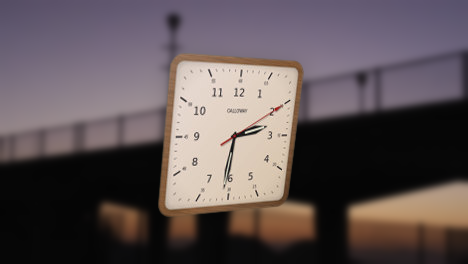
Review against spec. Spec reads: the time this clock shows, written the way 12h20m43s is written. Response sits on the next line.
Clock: 2h31m10s
